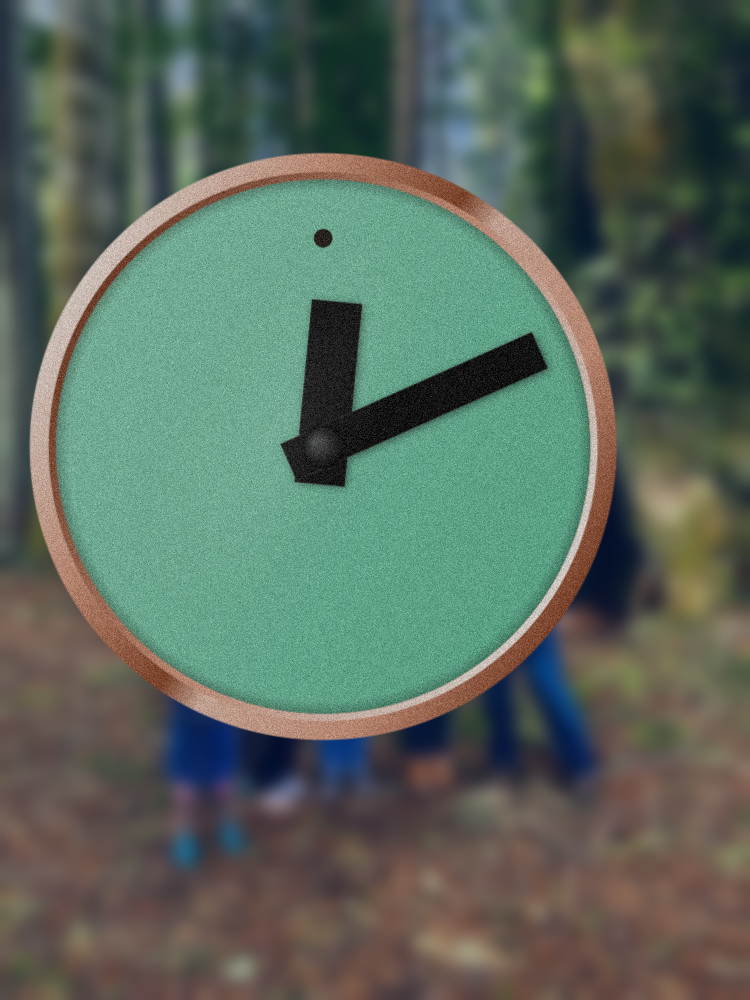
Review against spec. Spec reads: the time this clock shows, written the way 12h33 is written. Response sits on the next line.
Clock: 12h11
